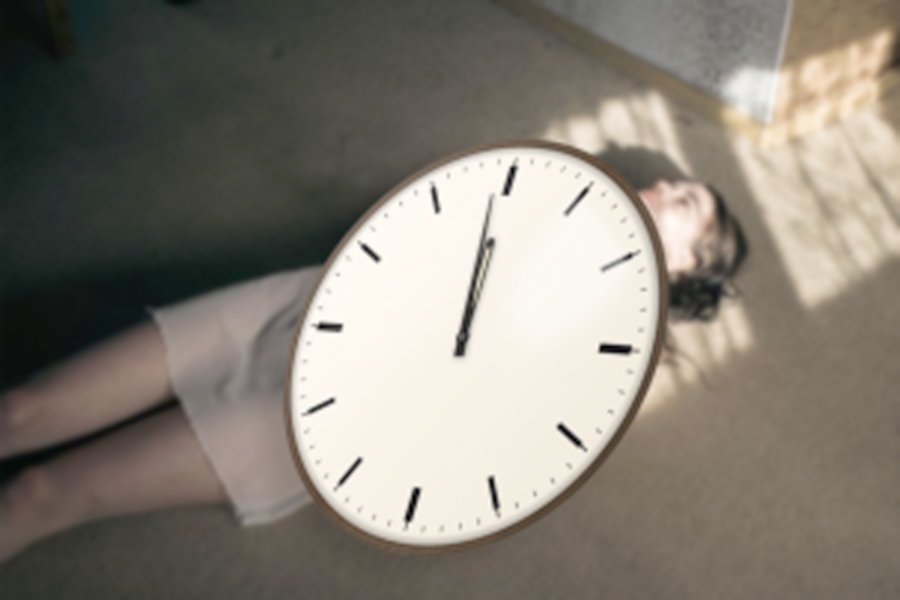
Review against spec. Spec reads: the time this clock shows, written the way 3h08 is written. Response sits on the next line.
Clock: 11h59
